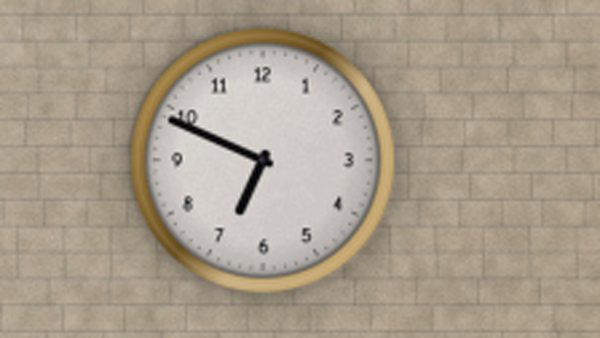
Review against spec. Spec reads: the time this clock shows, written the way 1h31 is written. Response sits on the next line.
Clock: 6h49
